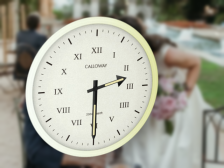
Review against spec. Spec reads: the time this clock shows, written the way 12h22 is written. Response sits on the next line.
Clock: 2h30
